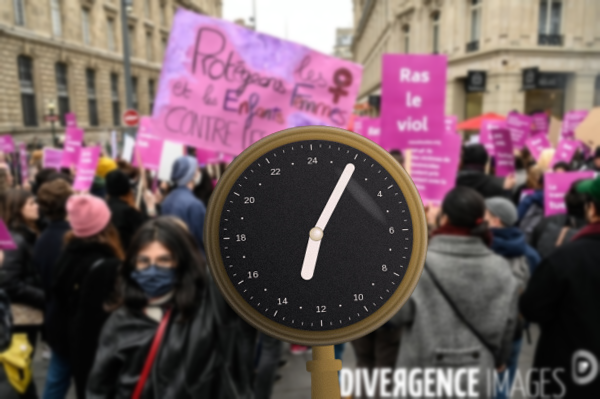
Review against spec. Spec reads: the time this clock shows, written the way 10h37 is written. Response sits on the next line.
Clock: 13h05
